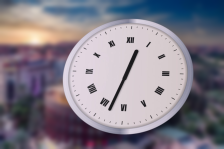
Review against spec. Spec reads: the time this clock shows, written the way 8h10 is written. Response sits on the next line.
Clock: 12h33
